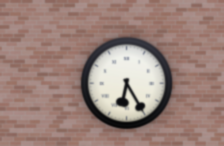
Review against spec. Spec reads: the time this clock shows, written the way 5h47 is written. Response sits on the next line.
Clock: 6h25
